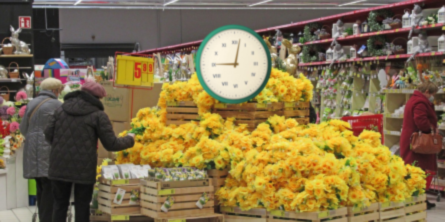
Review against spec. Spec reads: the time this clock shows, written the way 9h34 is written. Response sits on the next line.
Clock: 9h02
